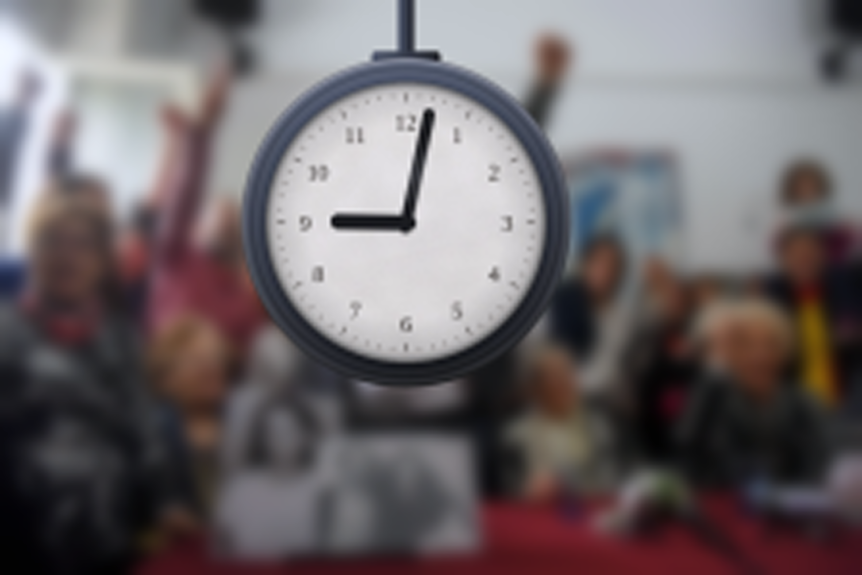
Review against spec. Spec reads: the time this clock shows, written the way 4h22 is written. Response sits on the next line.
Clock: 9h02
